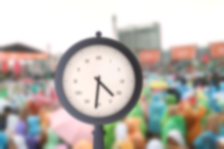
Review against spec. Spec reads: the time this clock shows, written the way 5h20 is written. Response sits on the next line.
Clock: 4h31
